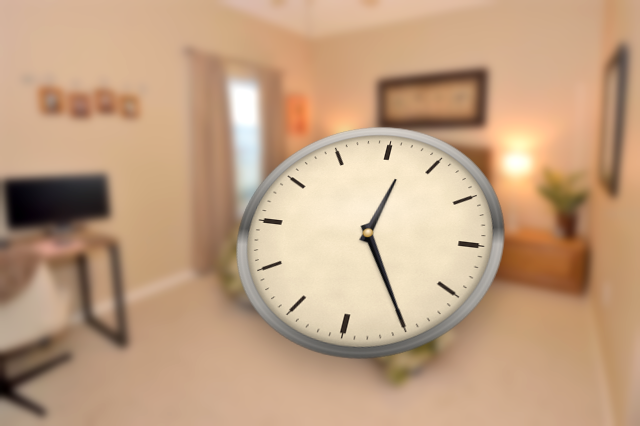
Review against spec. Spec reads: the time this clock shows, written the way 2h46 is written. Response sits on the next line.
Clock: 12h25
